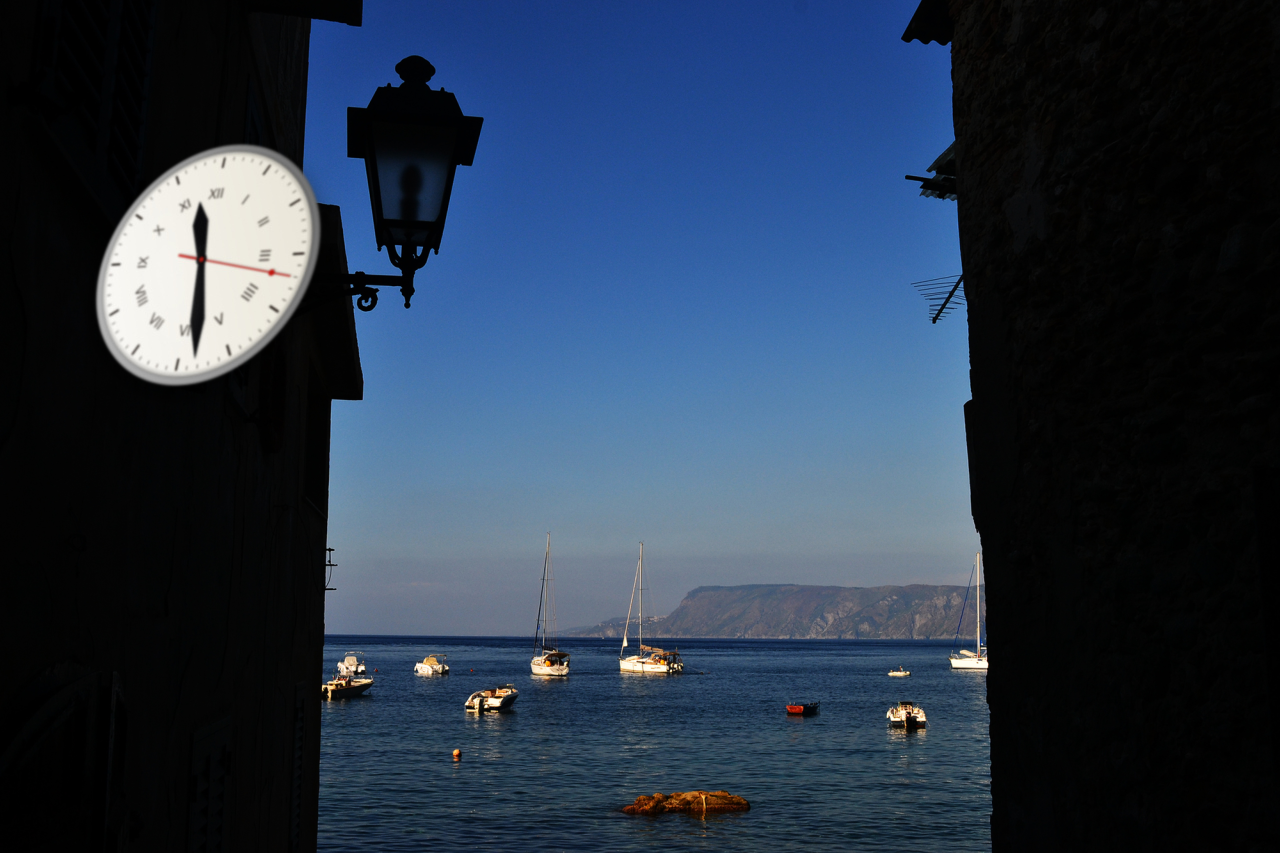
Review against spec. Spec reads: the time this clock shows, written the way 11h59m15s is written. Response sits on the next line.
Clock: 11h28m17s
